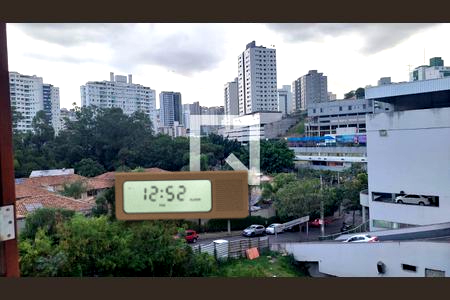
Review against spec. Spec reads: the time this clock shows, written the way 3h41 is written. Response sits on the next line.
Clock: 12h52
